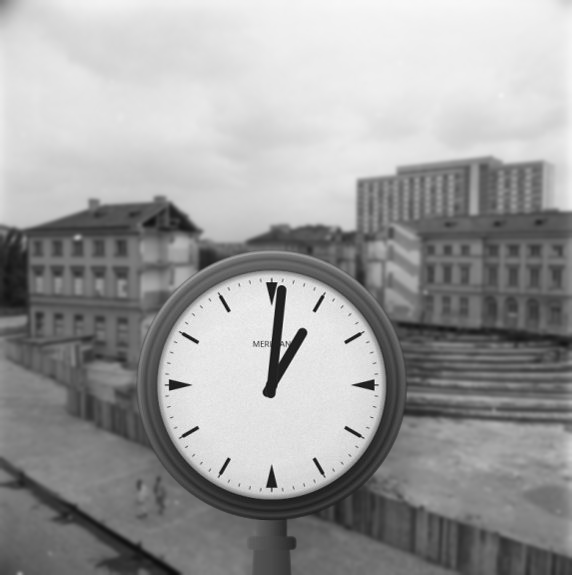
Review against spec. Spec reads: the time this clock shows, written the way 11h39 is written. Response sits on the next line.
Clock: 1h01
